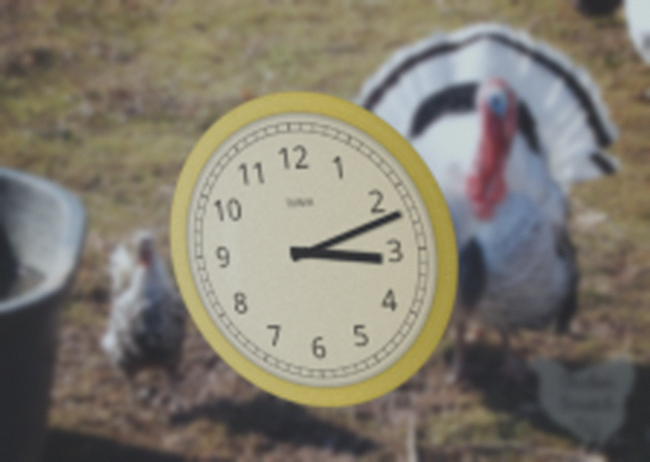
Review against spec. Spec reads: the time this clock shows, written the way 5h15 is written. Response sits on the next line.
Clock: 3h12
